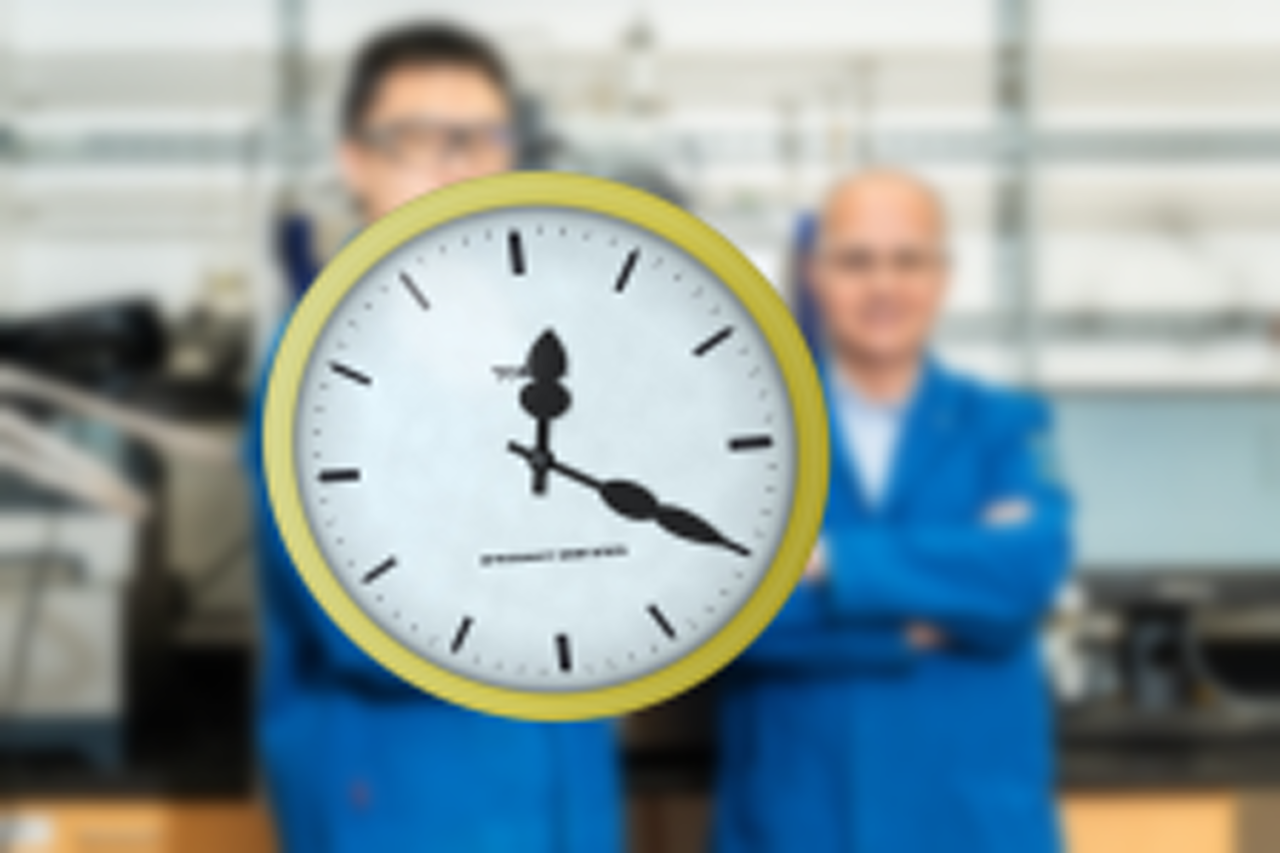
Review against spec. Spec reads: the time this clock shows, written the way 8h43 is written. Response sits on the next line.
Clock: 12h20
